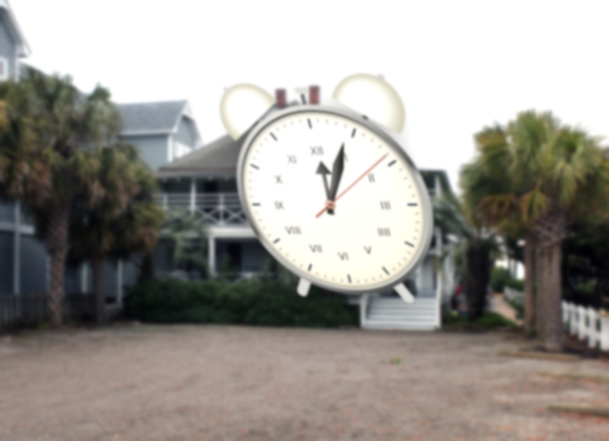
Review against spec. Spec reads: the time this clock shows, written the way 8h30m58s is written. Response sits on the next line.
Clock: 12h04m09s
